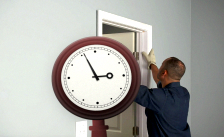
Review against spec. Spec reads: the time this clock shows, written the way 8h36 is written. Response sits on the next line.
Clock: 2h56
